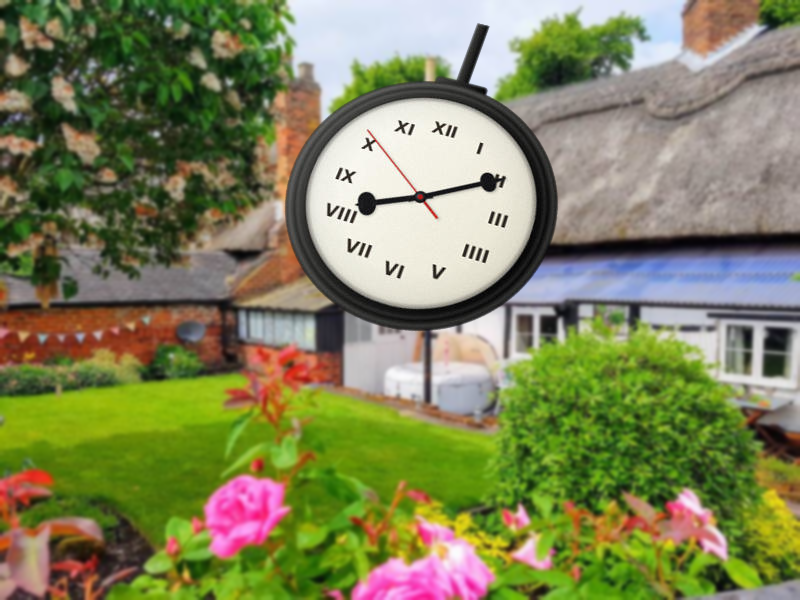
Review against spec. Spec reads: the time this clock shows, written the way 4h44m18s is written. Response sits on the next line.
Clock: 8h09m51s
